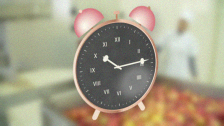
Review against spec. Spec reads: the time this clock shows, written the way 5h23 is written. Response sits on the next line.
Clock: 10h14
